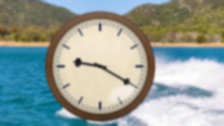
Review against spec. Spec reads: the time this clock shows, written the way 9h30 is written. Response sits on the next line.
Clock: 9h20
